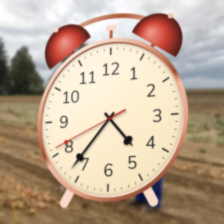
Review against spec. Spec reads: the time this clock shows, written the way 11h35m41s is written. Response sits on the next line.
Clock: 4h36m41s
